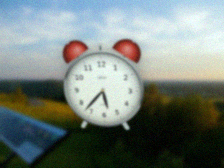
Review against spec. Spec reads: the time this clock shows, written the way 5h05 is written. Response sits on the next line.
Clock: 5h37
